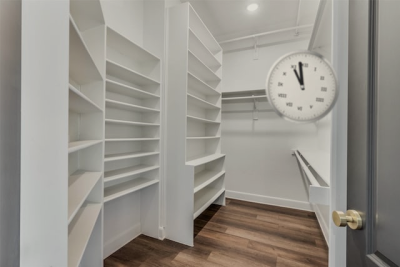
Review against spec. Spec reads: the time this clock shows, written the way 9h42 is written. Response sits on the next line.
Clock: 10h58
